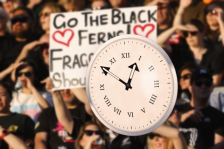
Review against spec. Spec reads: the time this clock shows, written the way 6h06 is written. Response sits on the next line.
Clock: 12h51
